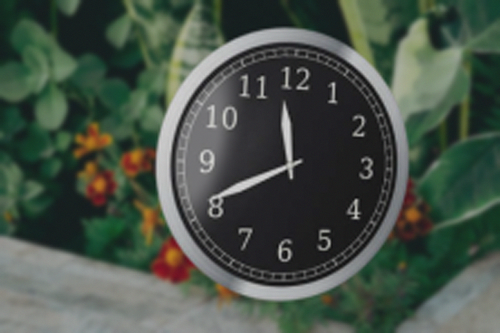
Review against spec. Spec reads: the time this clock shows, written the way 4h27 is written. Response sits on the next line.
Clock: 11h41
